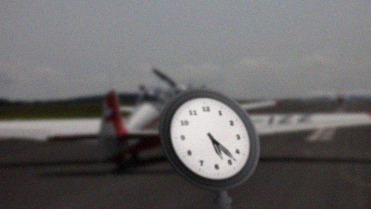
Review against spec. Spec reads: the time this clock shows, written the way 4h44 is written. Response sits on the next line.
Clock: 5h23
